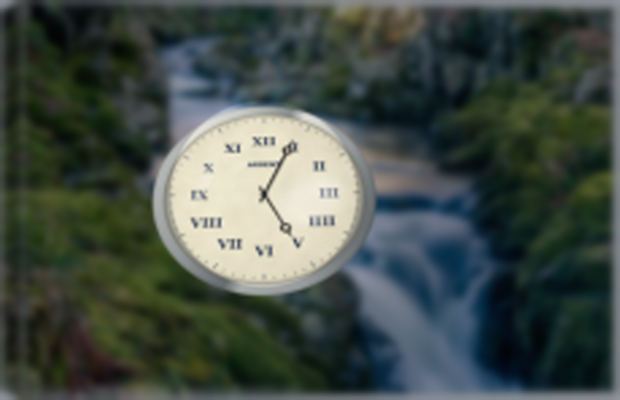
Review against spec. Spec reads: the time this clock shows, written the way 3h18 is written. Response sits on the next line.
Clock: 5h04
